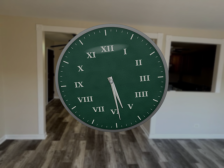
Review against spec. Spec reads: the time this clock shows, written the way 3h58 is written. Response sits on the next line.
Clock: 5h29
